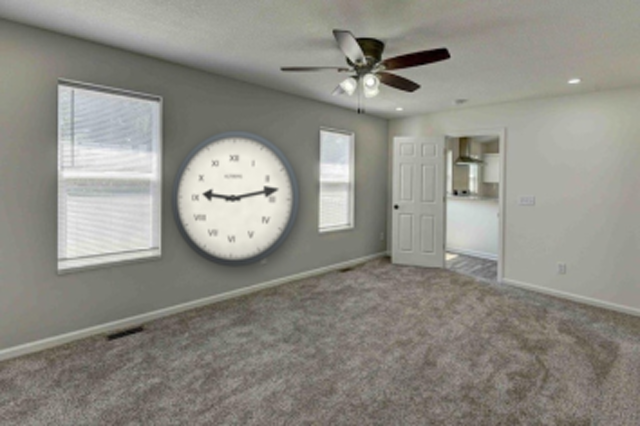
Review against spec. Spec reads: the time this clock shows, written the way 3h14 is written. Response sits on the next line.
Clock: 9h13
